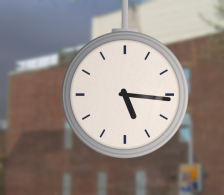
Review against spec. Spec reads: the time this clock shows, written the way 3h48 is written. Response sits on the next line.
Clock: 5h16
